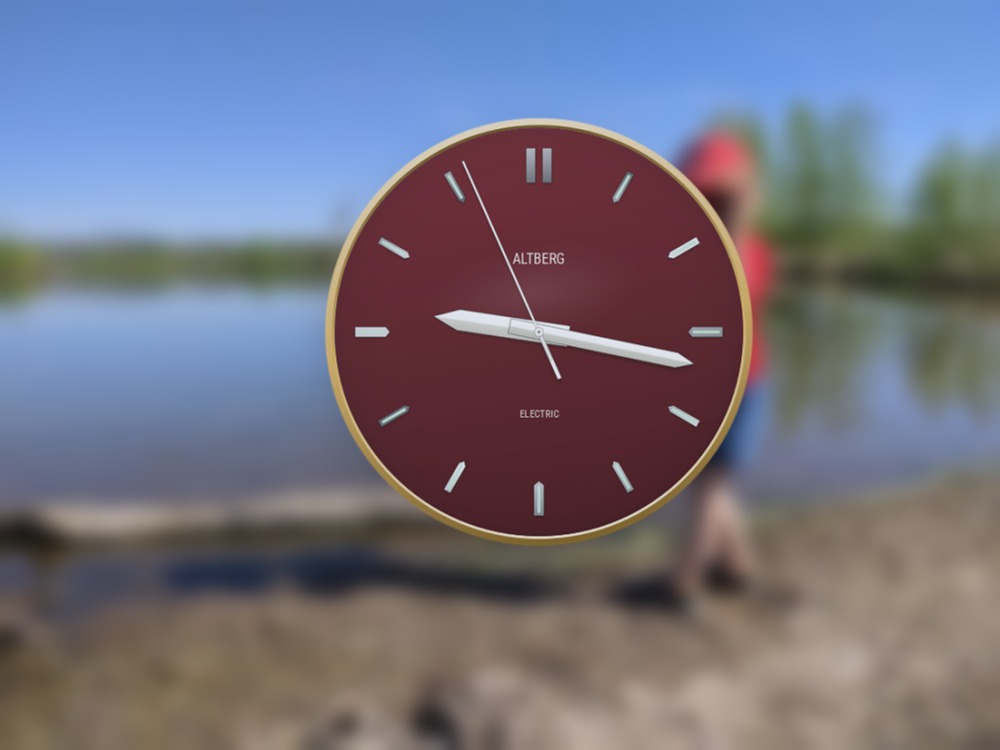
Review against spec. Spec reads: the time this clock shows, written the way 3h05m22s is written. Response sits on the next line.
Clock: 9h16m56s
